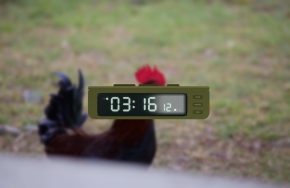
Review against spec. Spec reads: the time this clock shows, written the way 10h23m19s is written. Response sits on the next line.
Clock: 3h16m12s
